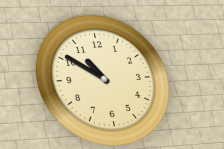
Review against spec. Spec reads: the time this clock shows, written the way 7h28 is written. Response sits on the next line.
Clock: 10h51
